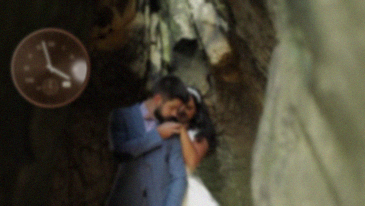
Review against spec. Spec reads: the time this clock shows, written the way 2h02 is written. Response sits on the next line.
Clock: 3h57
